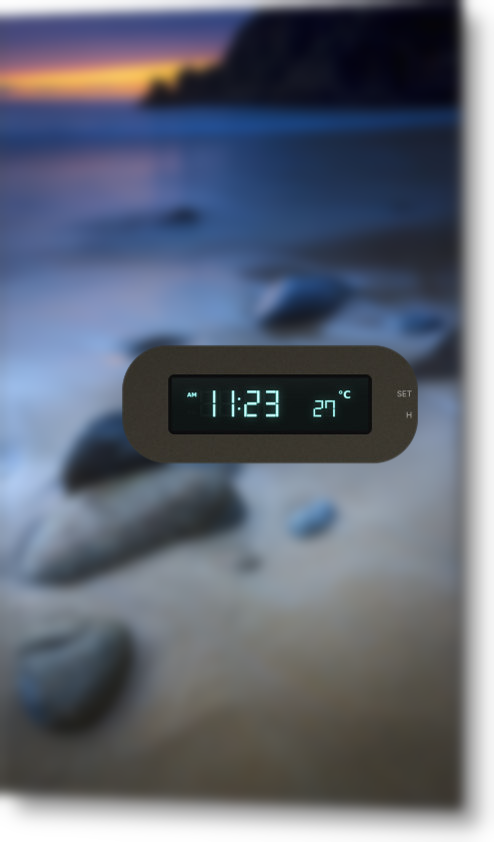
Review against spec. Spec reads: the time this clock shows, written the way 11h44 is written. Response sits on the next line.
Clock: 11h23
